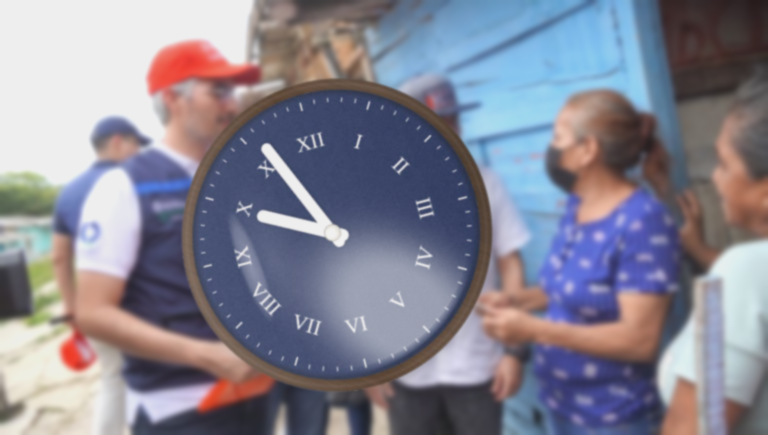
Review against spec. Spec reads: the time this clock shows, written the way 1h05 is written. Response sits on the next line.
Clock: 9h56
